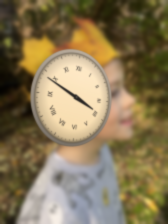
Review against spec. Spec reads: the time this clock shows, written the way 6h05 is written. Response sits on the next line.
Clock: 3h49
